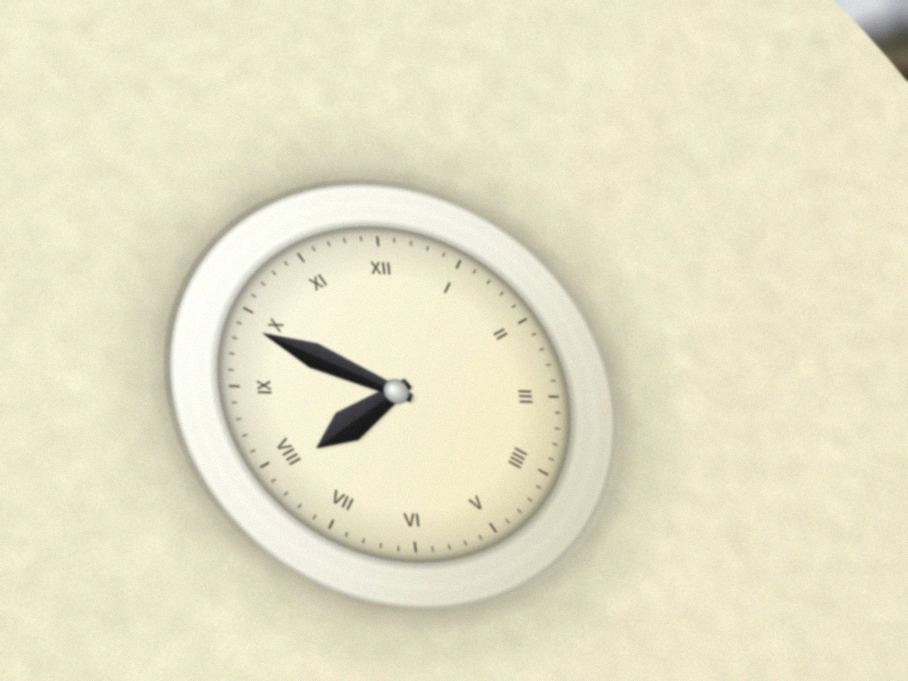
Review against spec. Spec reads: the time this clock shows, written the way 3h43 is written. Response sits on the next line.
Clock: 7h49
